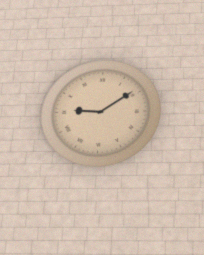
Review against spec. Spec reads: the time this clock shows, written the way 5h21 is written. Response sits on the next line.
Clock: 9h09
